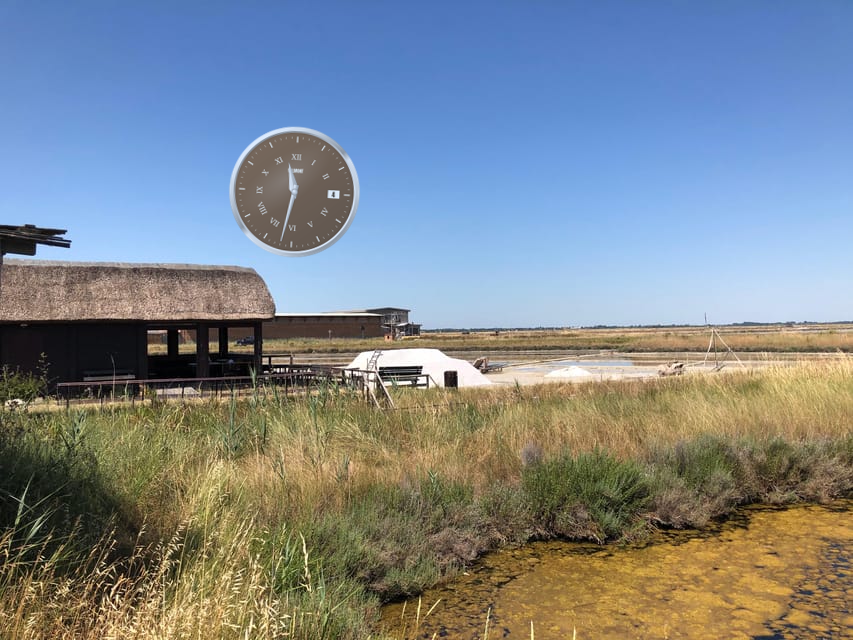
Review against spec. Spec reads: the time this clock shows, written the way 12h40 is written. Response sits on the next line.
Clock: 11h32
